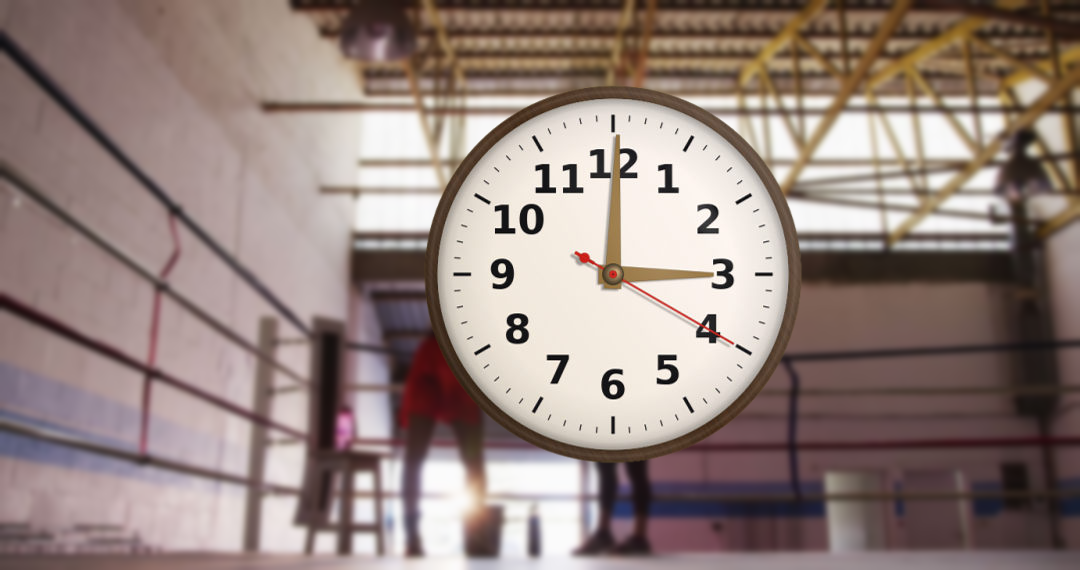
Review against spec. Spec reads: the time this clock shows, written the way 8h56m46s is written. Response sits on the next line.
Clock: 3h00m20s
